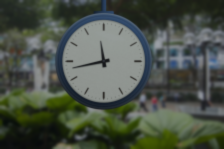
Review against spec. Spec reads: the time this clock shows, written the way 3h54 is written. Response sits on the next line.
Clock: 11h43
